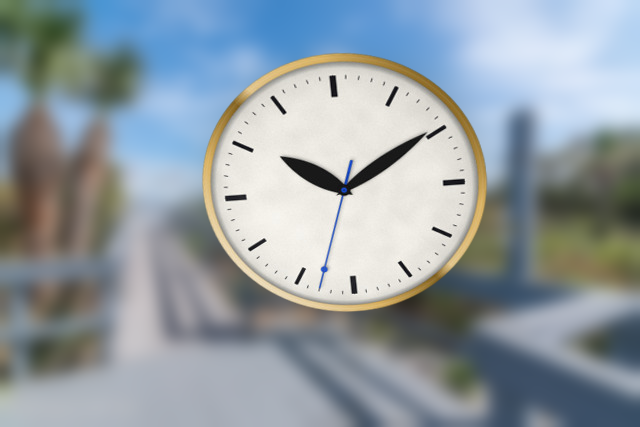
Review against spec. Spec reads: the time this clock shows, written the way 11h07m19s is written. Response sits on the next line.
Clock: 10h09m33s
